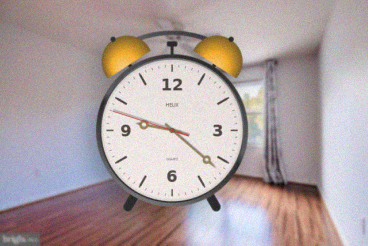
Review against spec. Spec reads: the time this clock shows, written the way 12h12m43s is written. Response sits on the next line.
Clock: 9h21m48s
